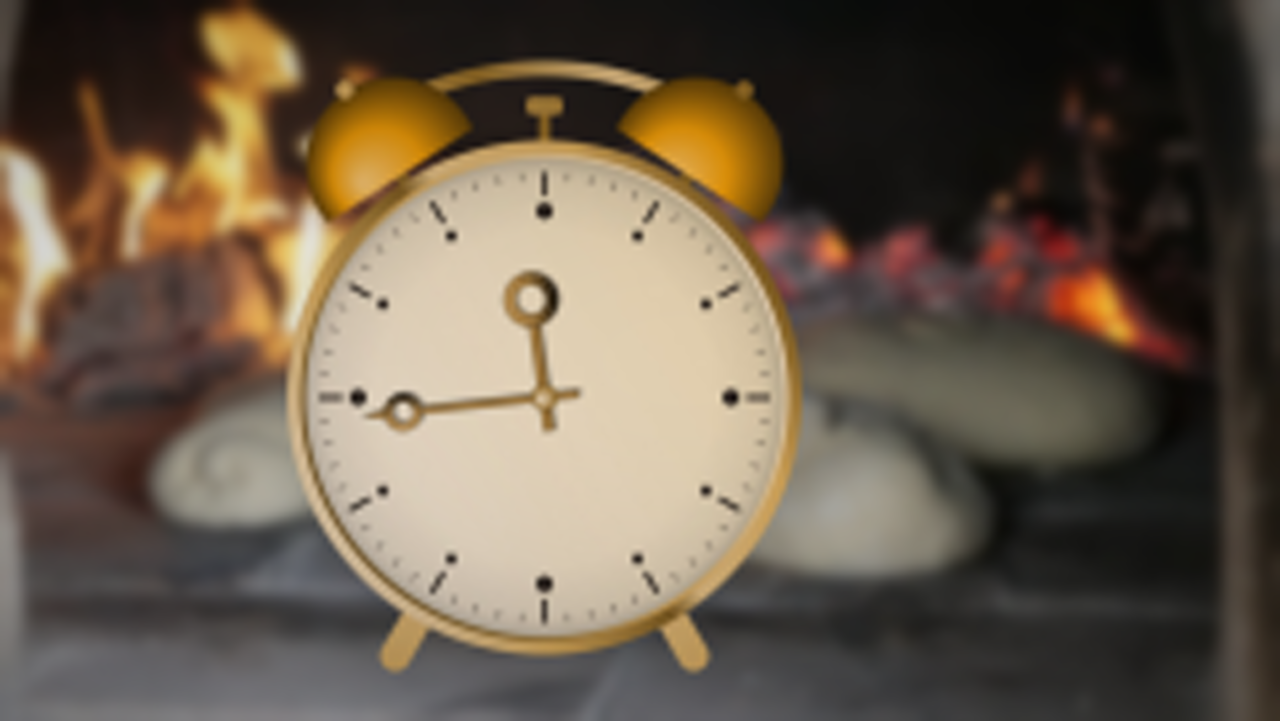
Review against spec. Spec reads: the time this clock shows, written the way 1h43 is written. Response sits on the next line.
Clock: 11h44
